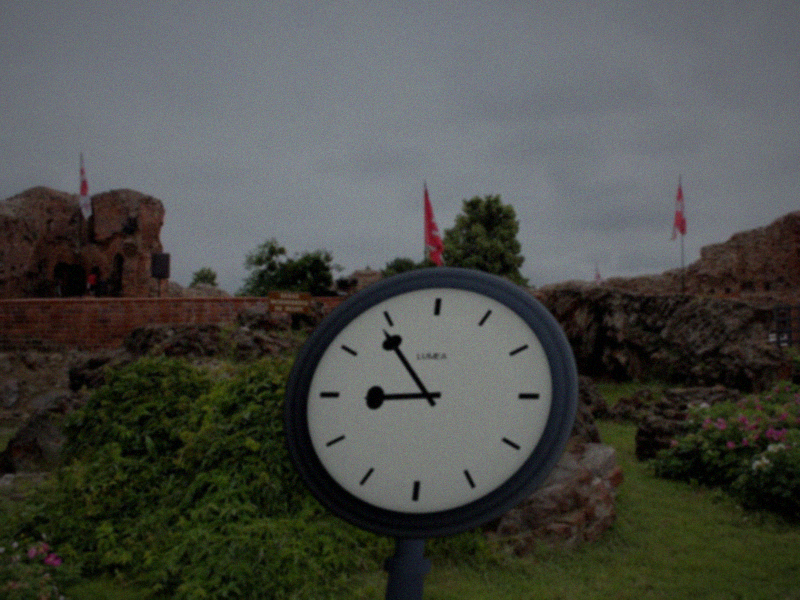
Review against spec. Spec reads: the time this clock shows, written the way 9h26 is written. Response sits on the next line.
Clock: 8h54
